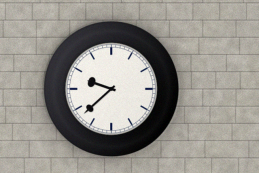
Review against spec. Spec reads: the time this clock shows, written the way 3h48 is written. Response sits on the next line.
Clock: 9h38
